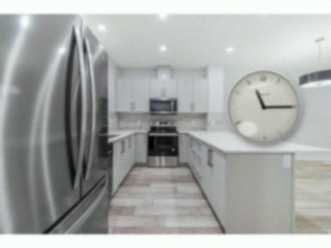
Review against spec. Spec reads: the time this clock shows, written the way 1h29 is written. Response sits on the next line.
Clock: 11h15
